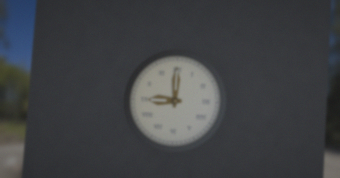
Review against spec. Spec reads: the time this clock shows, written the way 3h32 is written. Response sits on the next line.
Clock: 9h00
